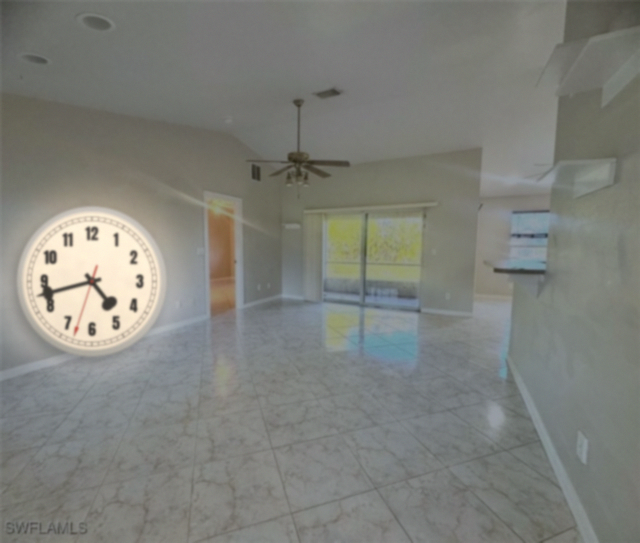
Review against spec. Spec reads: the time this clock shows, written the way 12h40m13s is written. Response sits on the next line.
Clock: 4h42m33s
